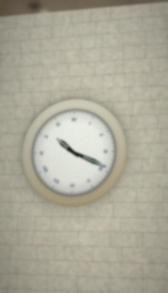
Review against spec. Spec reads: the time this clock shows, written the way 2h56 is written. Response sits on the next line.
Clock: 10h19
